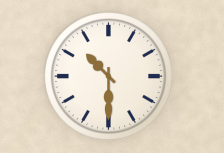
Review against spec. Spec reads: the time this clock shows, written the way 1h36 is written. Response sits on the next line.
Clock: 10h30
